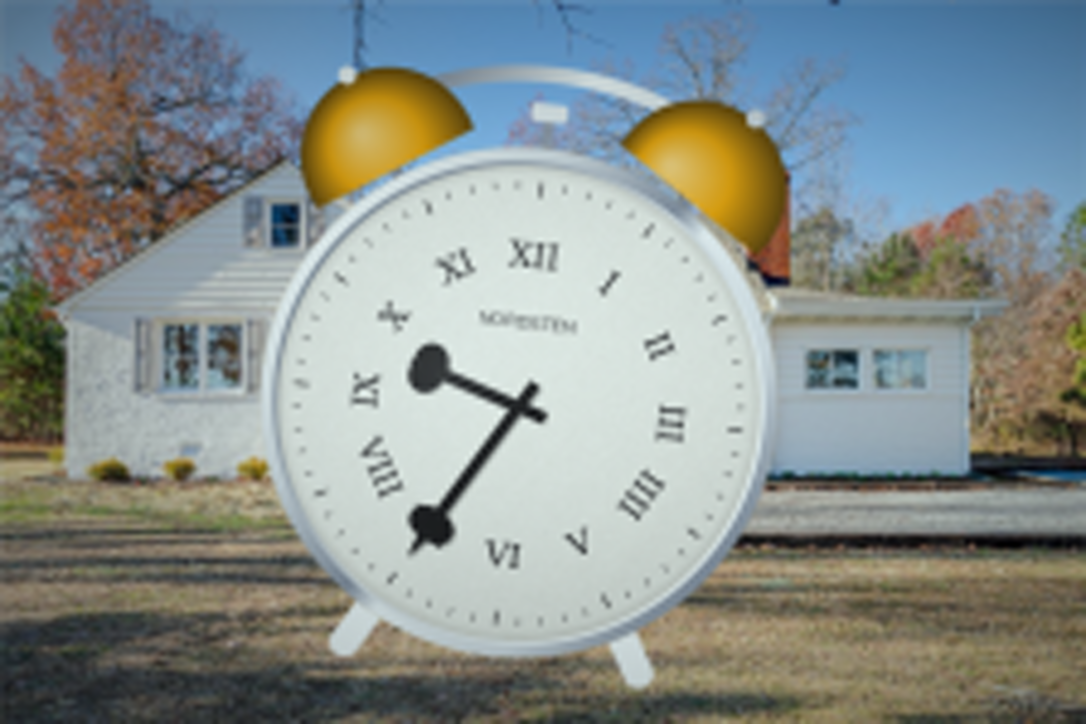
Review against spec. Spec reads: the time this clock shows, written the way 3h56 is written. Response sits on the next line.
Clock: 9h35
